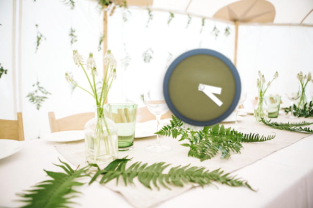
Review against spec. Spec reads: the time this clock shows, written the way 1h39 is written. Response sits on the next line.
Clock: 3h22
